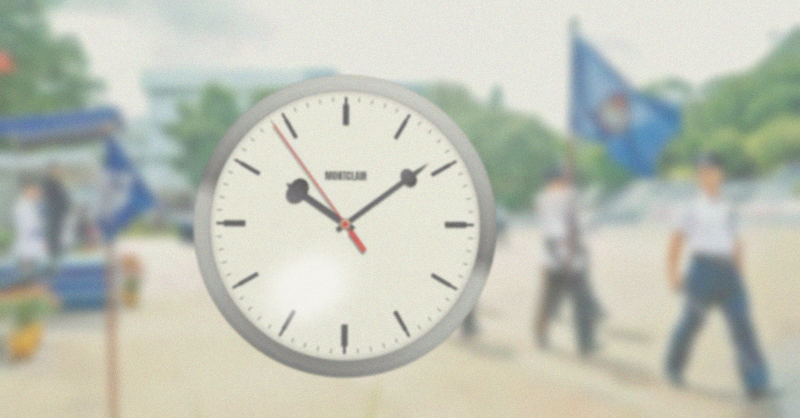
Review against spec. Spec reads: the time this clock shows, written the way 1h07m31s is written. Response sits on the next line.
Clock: 10h08m54s
